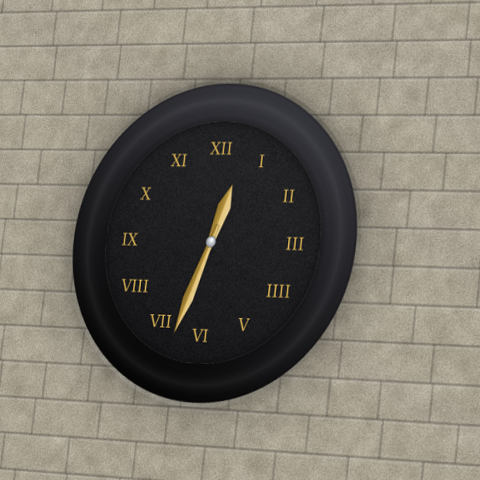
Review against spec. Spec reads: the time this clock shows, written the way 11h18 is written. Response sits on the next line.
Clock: 12h33
